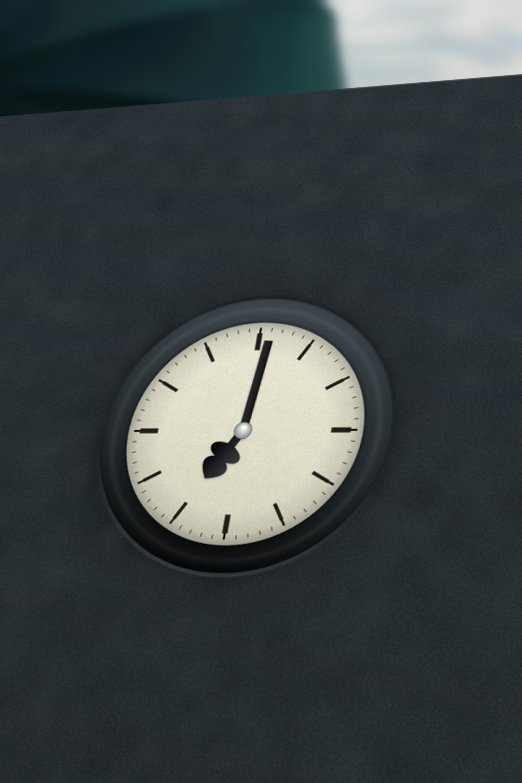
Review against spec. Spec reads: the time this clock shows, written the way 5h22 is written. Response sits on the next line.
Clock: 7h01
